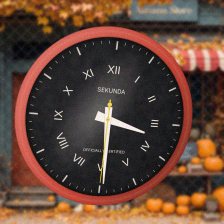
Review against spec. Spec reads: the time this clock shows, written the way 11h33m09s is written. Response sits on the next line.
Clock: 3h29m30s
